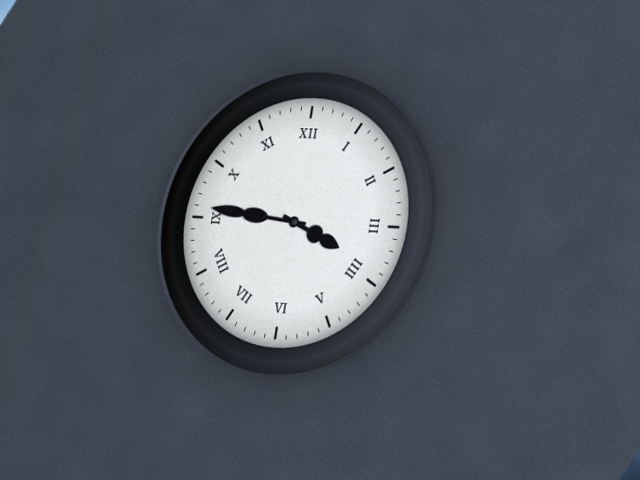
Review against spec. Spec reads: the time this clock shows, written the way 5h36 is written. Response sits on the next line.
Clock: 3h46
